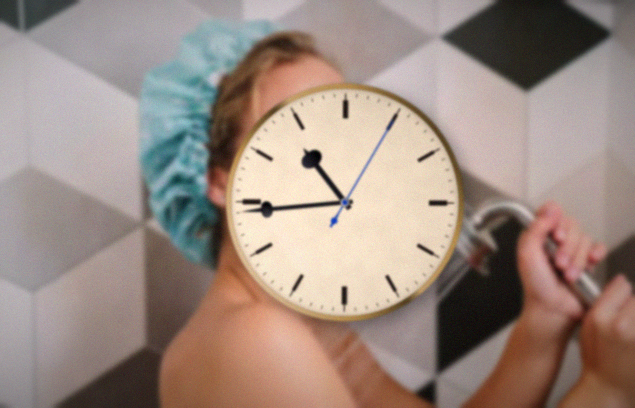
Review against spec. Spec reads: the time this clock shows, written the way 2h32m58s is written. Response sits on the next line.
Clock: 10h44m05s
